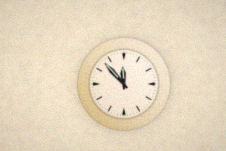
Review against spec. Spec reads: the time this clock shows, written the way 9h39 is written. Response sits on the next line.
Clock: 11h53
